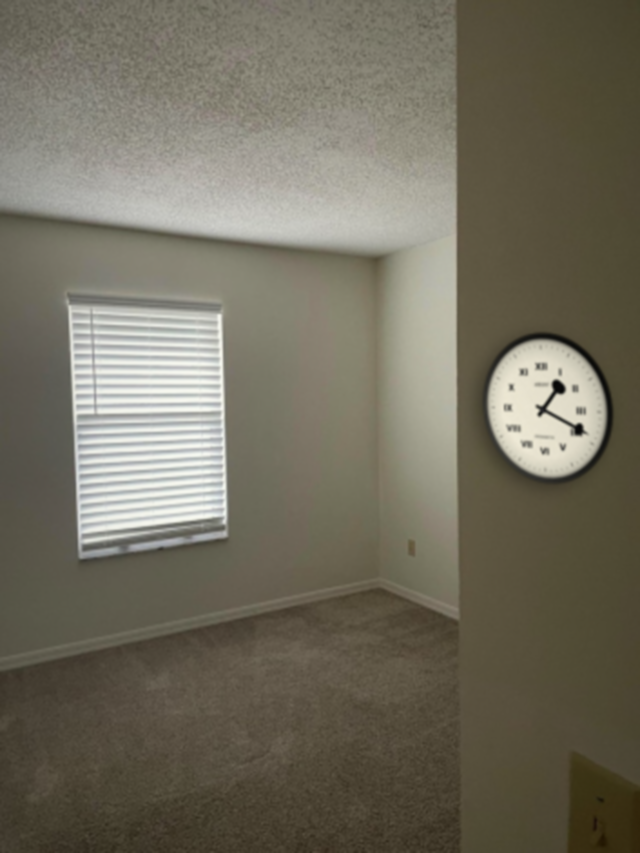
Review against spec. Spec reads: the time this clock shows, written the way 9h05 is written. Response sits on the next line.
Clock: 1h19
